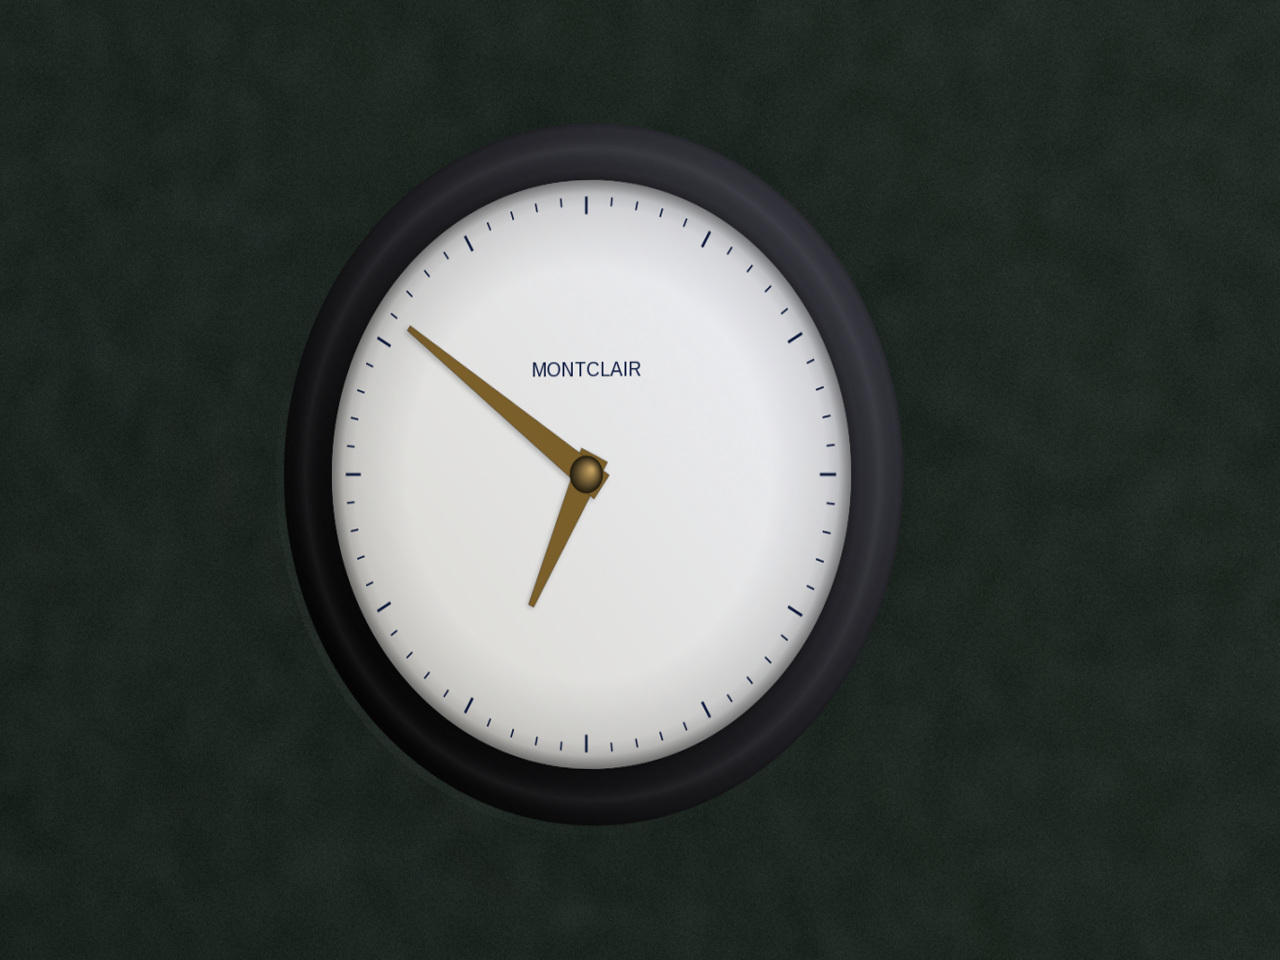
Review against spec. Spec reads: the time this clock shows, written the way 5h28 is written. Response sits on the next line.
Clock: 6h51
